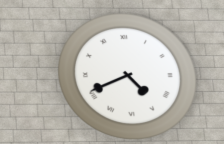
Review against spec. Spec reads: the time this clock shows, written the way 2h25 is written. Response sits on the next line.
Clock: 4h41
